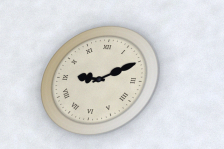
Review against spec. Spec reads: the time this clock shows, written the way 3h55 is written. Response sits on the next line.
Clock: 9h10
